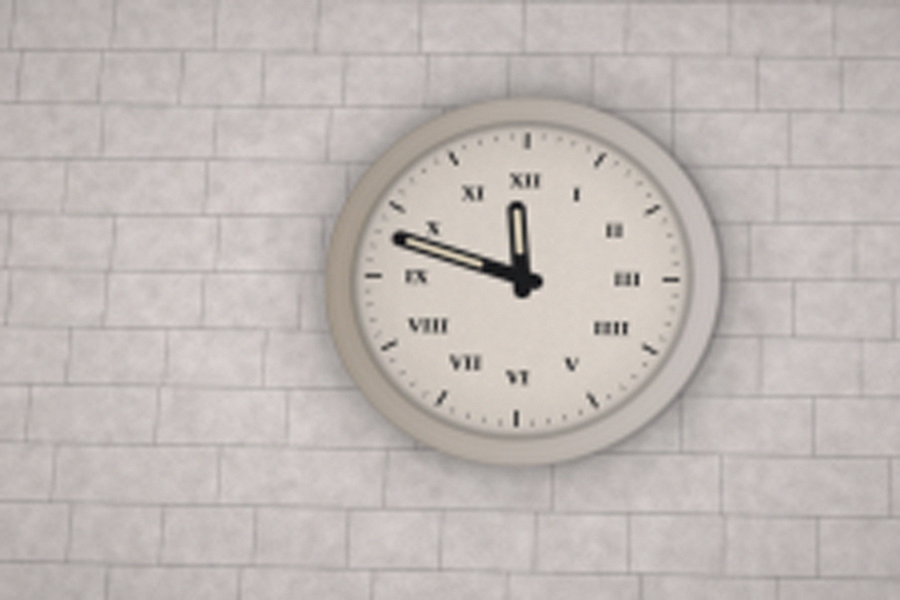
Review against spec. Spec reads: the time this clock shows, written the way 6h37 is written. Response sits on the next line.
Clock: 11h48
